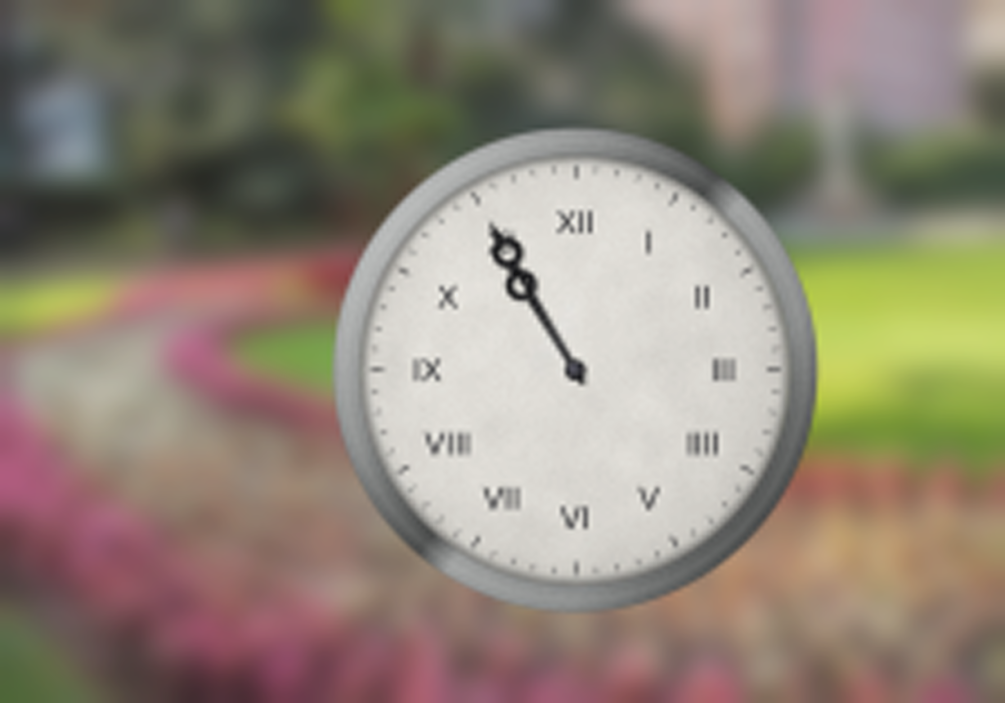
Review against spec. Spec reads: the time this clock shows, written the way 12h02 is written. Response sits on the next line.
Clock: 10h55
